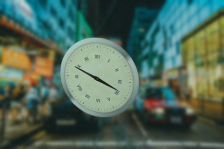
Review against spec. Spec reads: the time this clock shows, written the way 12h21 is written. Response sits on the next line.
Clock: 3h49
